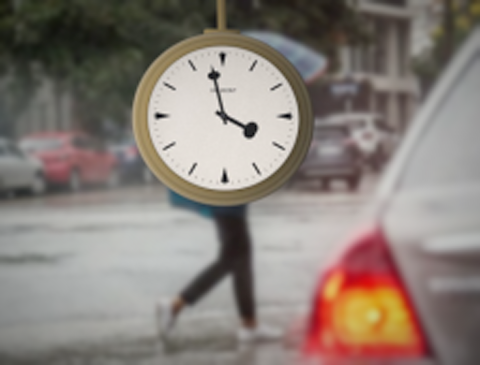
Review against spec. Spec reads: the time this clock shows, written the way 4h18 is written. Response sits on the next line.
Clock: 3h58
